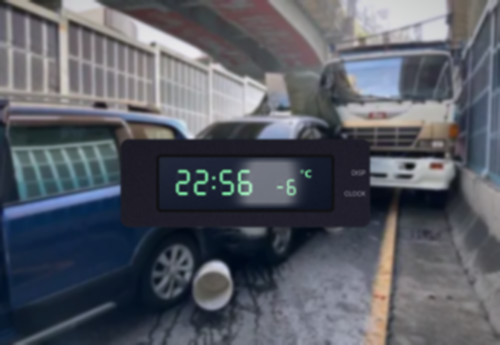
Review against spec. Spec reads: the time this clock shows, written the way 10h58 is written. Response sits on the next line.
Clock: 22h56
